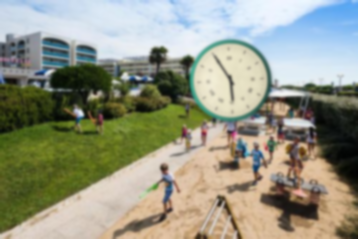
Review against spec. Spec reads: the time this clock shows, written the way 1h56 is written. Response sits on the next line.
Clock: 5h55
